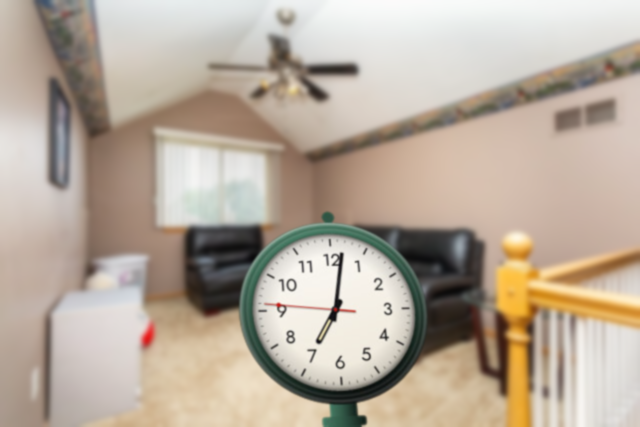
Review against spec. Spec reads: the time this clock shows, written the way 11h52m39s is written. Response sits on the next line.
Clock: 7h01m46s
